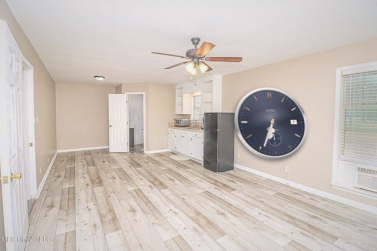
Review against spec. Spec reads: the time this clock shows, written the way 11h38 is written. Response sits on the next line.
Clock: 6h34
